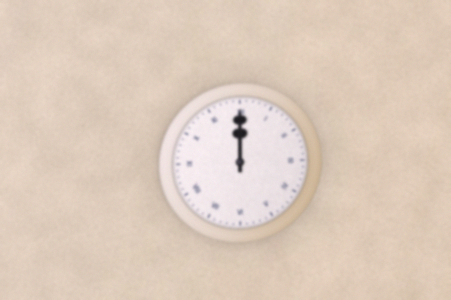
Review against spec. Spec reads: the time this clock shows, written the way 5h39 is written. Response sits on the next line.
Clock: 12h00
